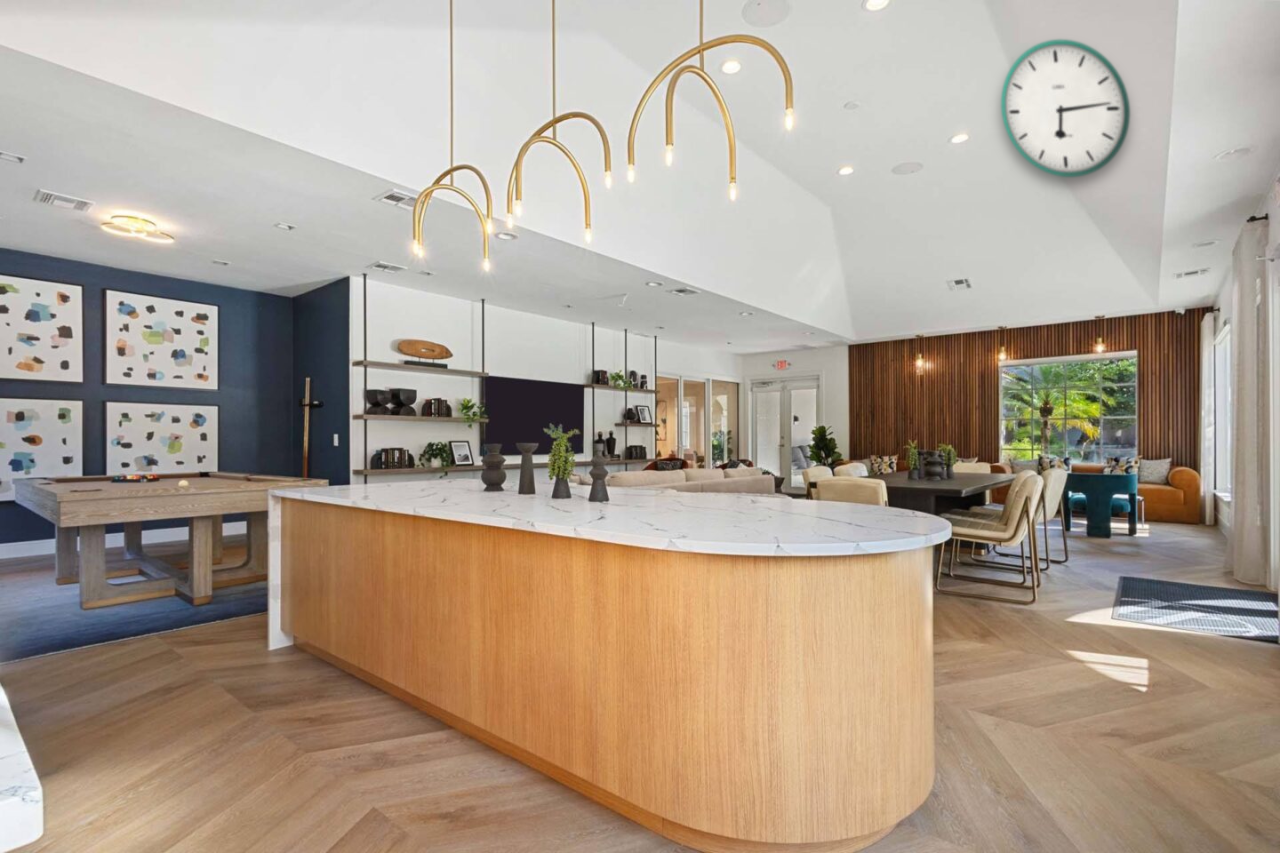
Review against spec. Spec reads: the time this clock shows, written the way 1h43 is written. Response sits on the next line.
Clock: 6h14
